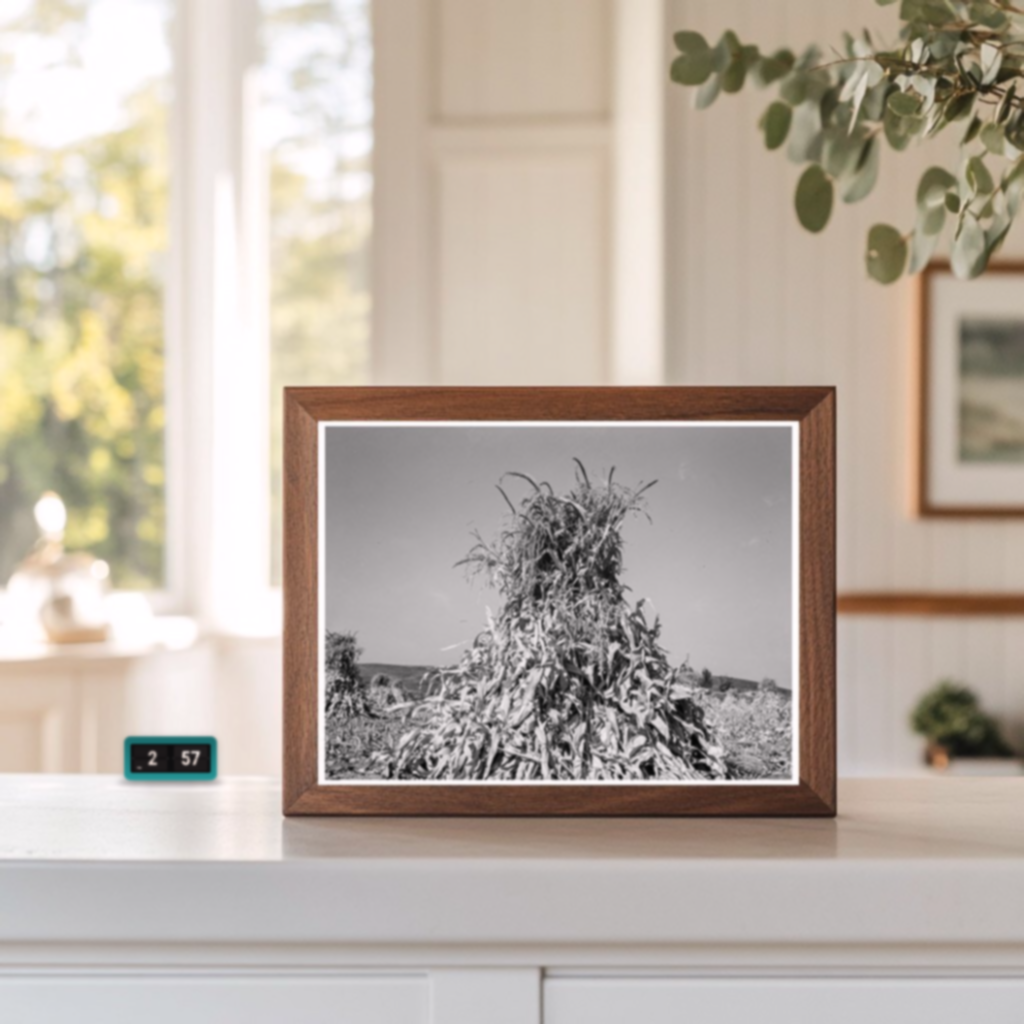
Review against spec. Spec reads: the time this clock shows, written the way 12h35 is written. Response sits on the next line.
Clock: 2h57
